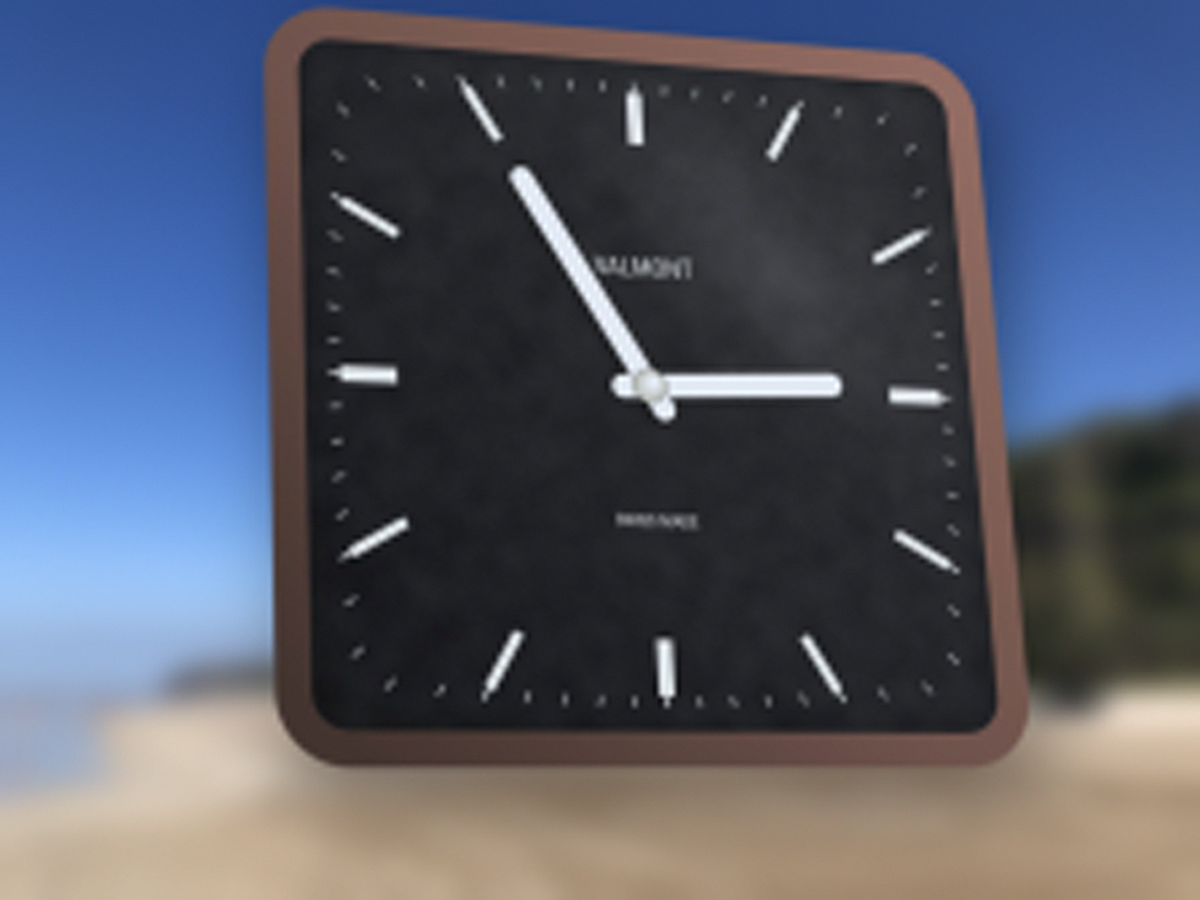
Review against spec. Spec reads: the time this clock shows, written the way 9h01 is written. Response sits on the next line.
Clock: 2h55
